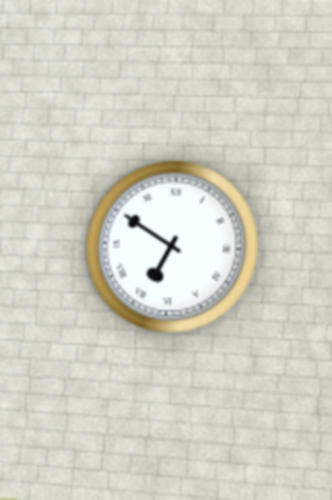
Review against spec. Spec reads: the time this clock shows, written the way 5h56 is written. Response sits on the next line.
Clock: 6h50
